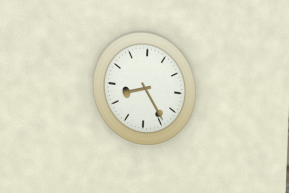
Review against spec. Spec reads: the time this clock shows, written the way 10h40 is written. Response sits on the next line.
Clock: 8h24
